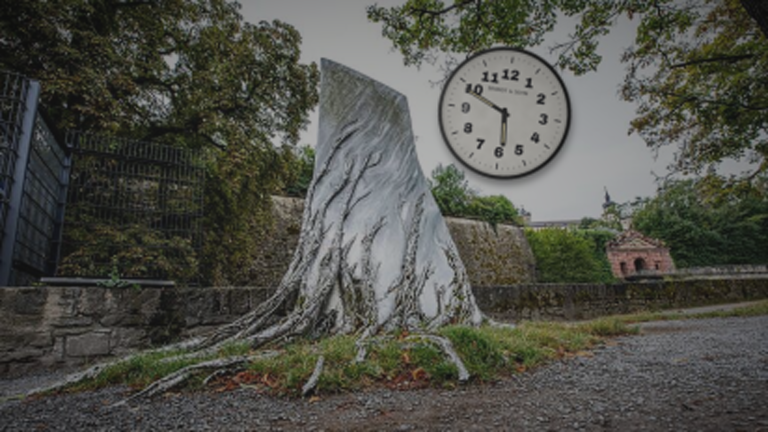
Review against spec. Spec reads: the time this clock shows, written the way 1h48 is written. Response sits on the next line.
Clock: 5h49
